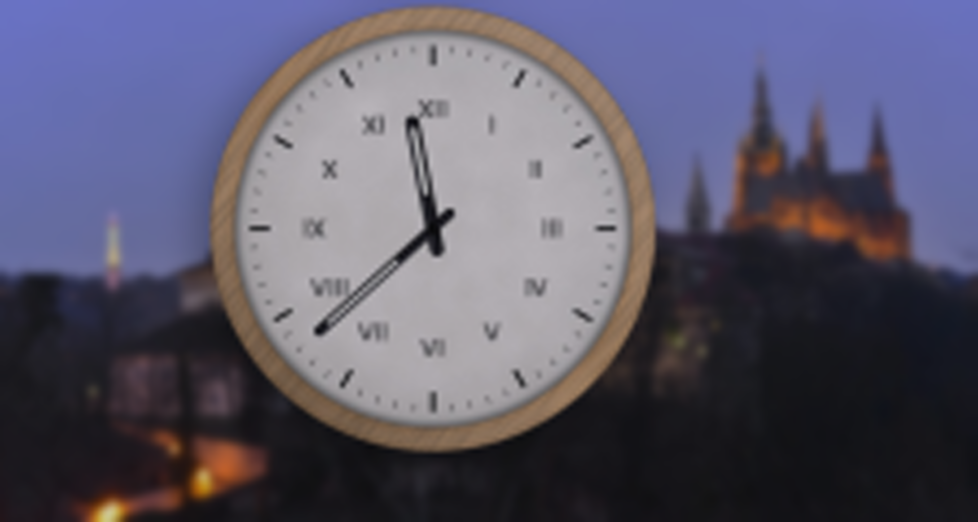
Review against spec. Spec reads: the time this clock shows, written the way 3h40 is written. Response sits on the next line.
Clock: 11h38
